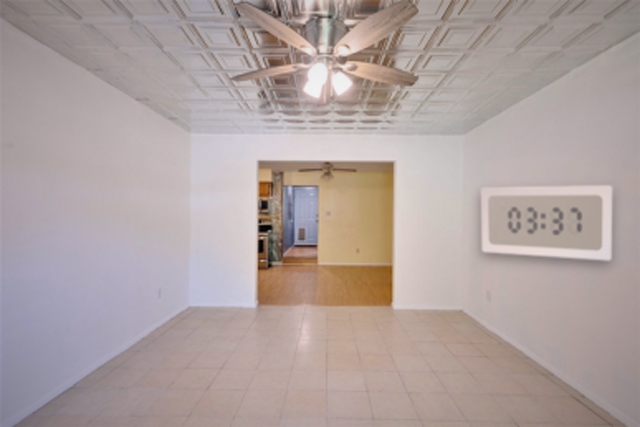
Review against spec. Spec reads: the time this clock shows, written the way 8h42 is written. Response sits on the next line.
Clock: 3h37
